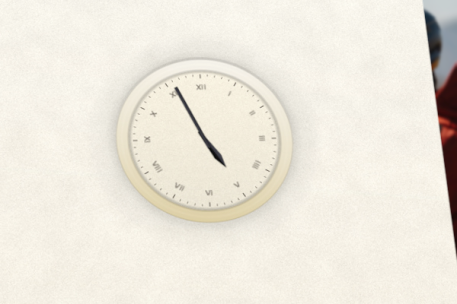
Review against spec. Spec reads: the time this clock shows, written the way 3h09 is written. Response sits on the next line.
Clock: 4h56
